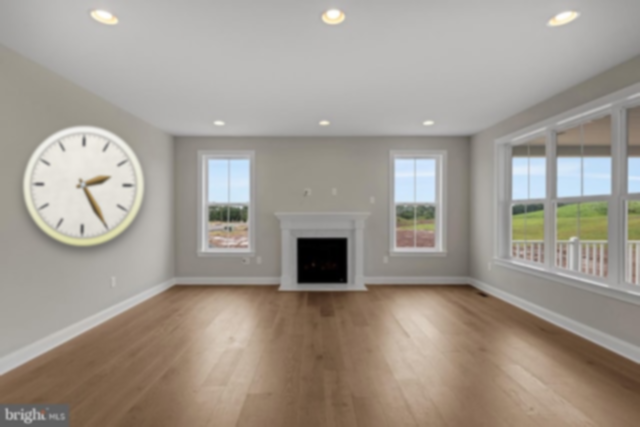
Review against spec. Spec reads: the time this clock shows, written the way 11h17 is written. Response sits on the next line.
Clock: 2h25
